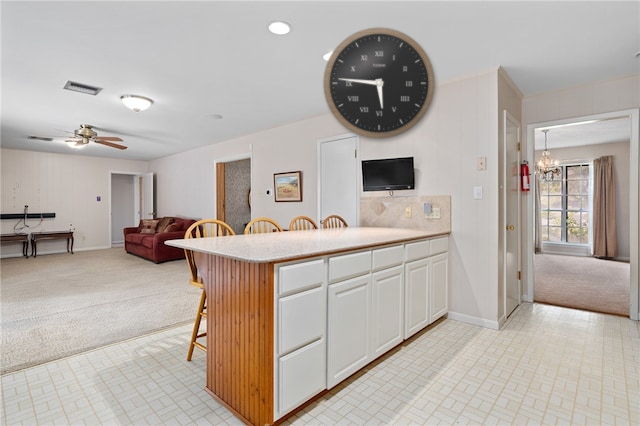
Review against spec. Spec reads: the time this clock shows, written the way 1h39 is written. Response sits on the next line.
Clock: 5h46
